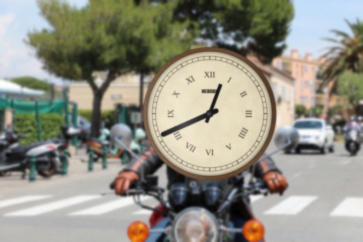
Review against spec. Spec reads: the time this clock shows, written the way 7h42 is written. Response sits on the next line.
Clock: 12h41
